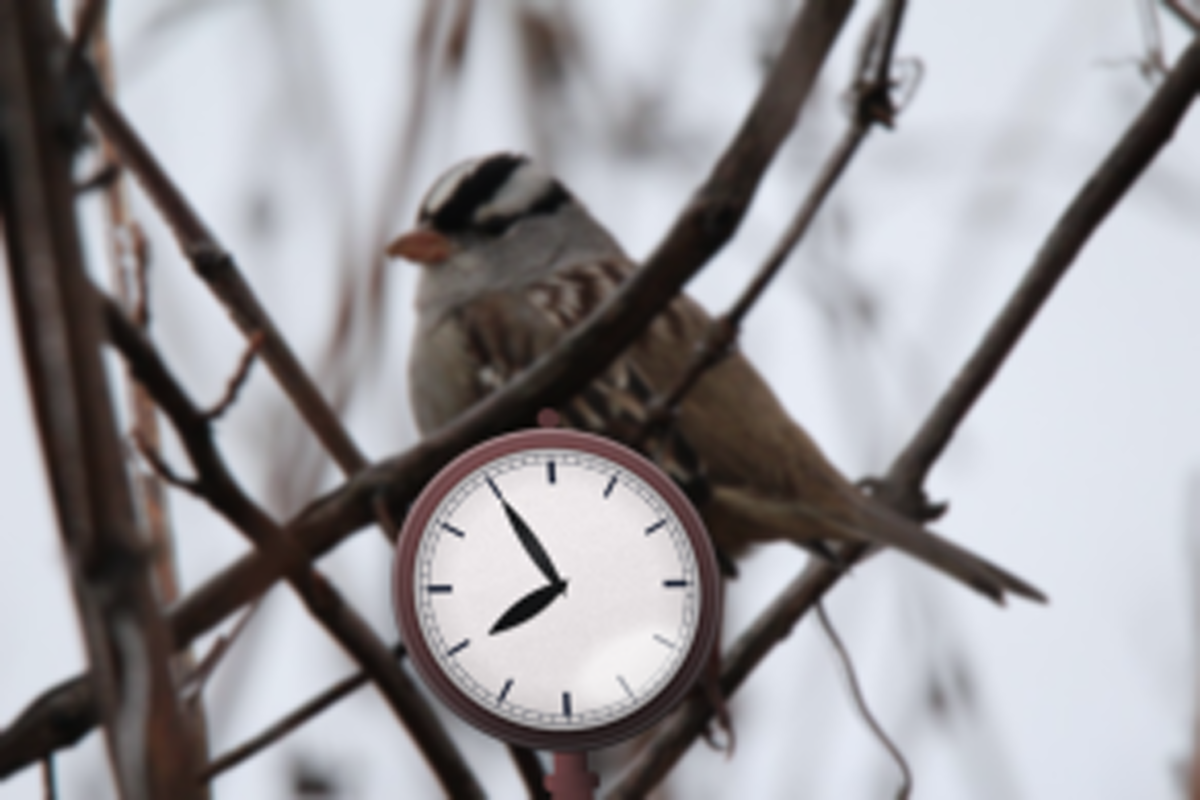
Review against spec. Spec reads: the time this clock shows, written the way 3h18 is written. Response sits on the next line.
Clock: 7h55
